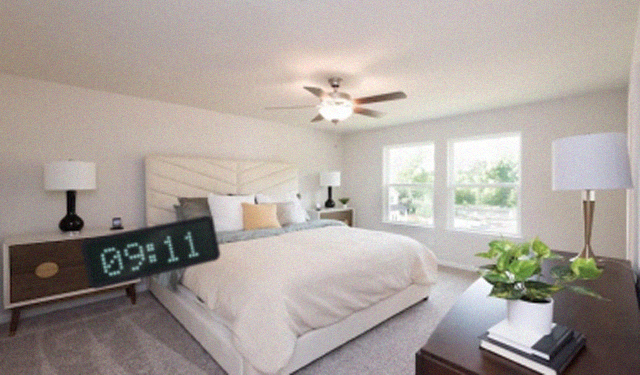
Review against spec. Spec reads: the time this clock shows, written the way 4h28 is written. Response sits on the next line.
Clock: 9h11
